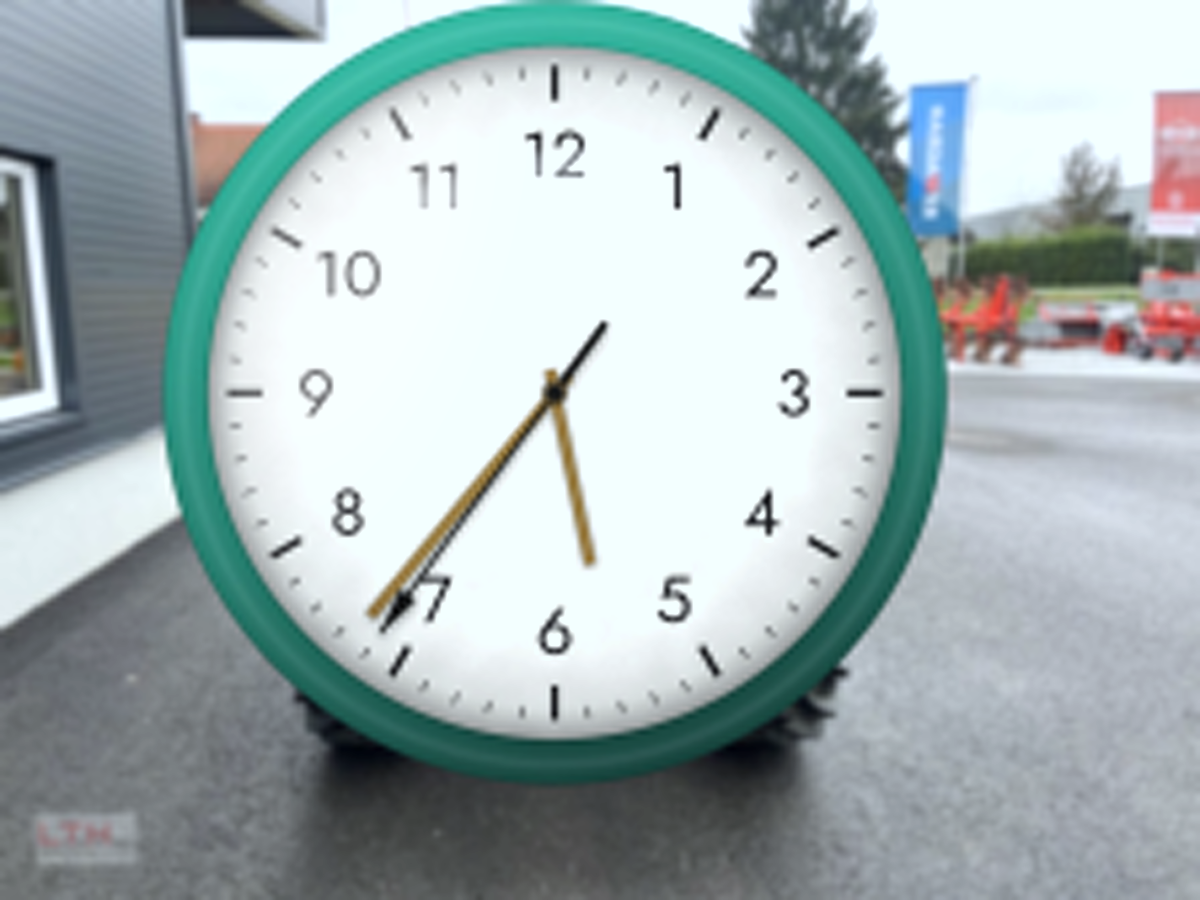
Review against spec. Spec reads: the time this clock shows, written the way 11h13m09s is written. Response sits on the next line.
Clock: 5h36m36s
